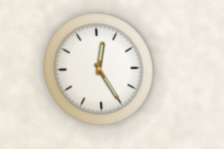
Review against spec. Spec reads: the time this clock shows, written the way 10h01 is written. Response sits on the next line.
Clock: 12h25
